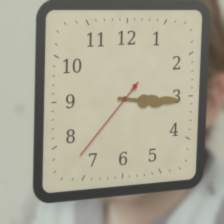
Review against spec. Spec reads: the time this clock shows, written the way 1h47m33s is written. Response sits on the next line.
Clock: 3h15m37s
